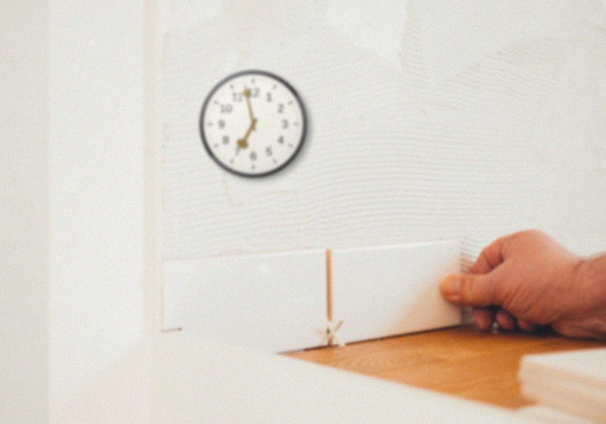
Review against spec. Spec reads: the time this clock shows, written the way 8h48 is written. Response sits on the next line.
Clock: 6h58
